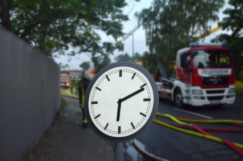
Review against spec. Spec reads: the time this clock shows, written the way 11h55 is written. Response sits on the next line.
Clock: 6h11
